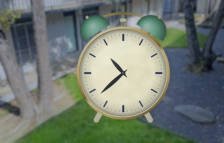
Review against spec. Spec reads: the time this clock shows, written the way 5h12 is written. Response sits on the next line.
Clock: 10h38
